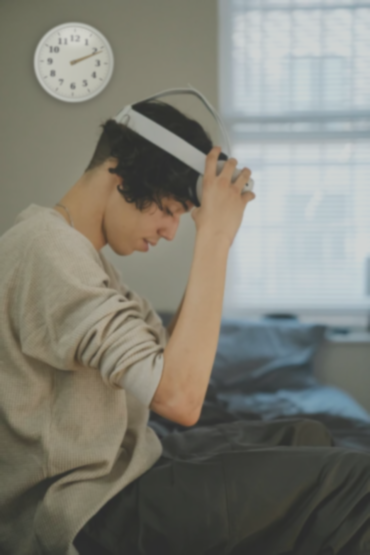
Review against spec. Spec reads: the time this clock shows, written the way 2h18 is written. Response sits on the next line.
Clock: 2h11
